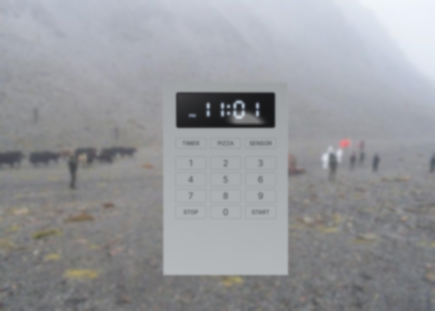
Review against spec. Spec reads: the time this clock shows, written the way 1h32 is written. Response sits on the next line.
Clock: 11h01
